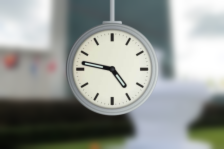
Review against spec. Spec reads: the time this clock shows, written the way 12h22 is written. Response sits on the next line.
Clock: 4h47
